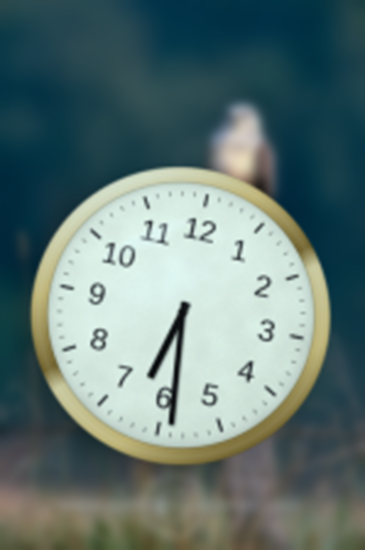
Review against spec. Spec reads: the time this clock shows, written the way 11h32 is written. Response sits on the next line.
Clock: 6h29
